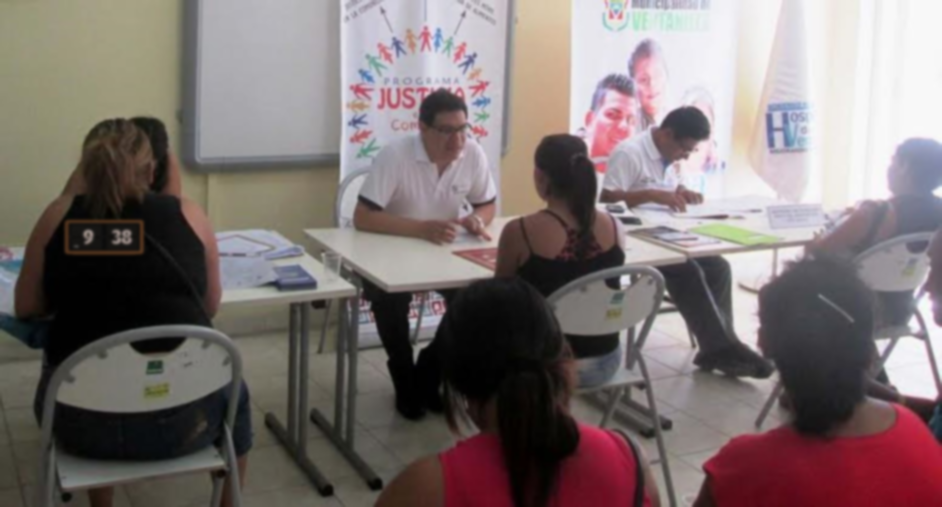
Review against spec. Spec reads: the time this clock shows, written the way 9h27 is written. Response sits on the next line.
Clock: 9h38
